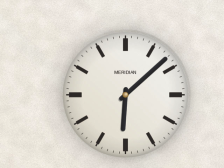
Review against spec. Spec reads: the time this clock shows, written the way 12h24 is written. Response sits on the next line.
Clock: 6h08
